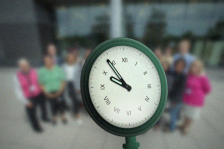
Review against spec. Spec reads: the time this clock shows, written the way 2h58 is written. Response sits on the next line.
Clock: 9h54
